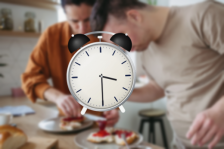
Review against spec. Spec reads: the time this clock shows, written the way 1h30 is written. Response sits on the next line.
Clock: 3h30
